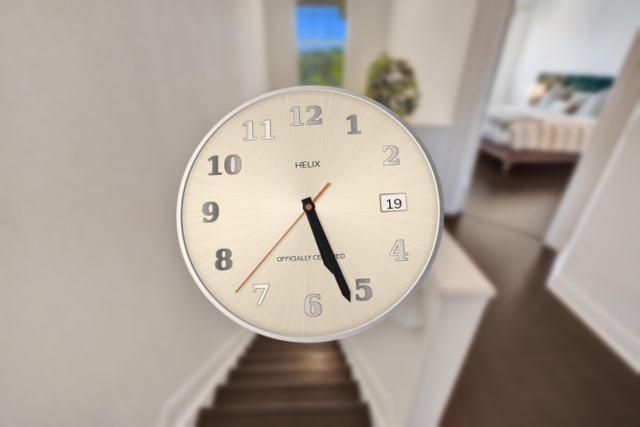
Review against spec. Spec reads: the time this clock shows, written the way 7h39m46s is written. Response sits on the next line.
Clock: 5h26m37s
